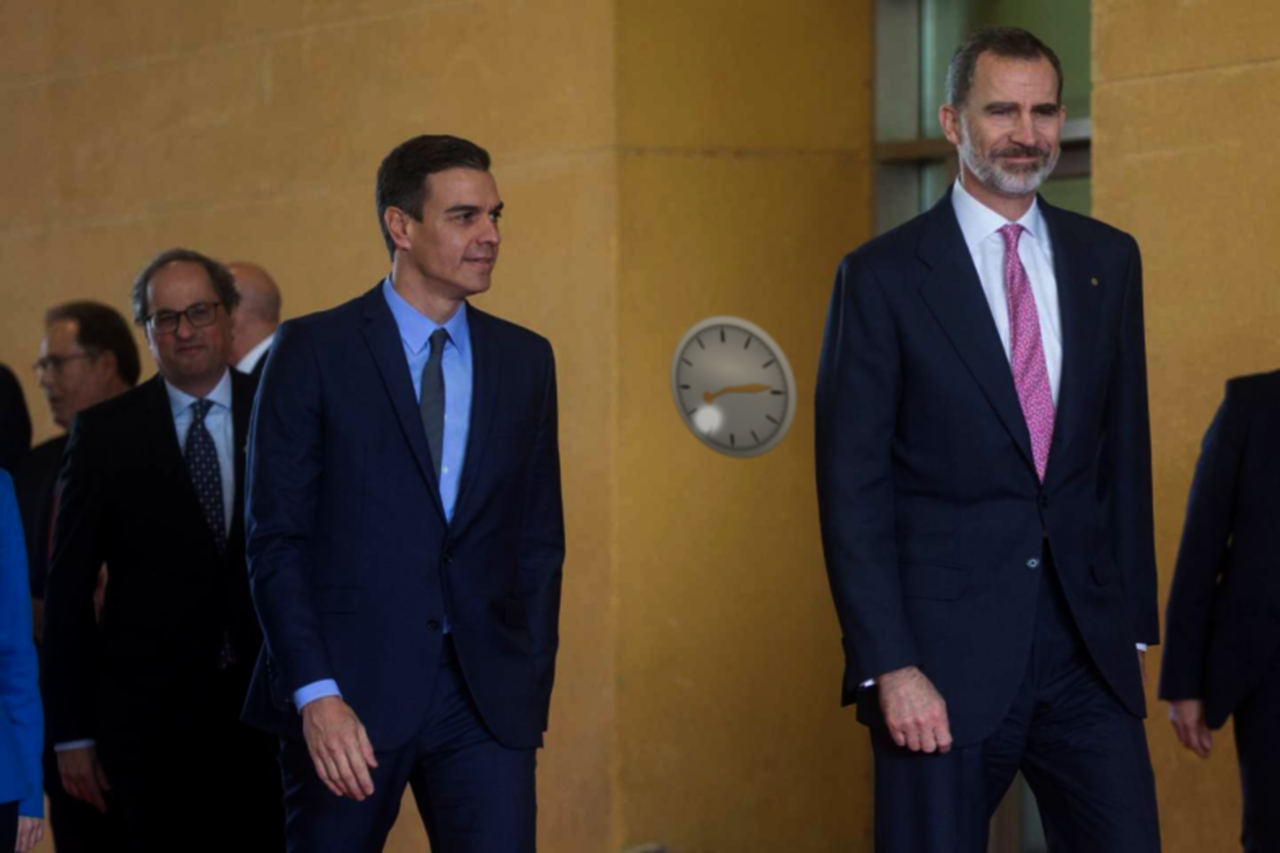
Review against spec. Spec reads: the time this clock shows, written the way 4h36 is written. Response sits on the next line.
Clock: 8h14
